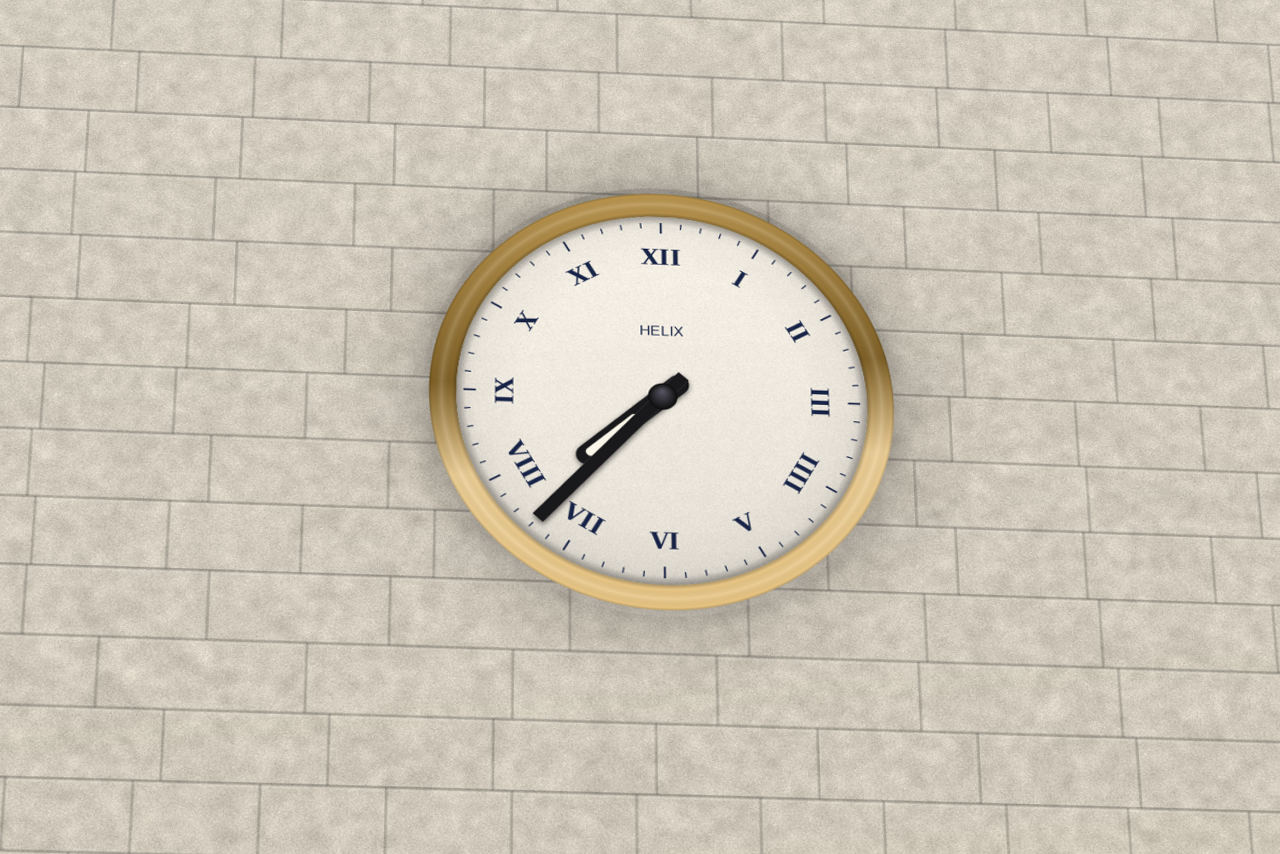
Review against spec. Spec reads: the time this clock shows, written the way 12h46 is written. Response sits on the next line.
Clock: 7h37
